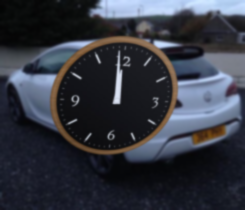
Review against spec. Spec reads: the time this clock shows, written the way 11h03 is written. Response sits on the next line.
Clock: 11h59
